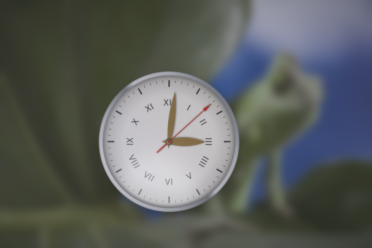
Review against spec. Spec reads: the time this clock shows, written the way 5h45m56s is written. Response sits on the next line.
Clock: 3h01m08s
